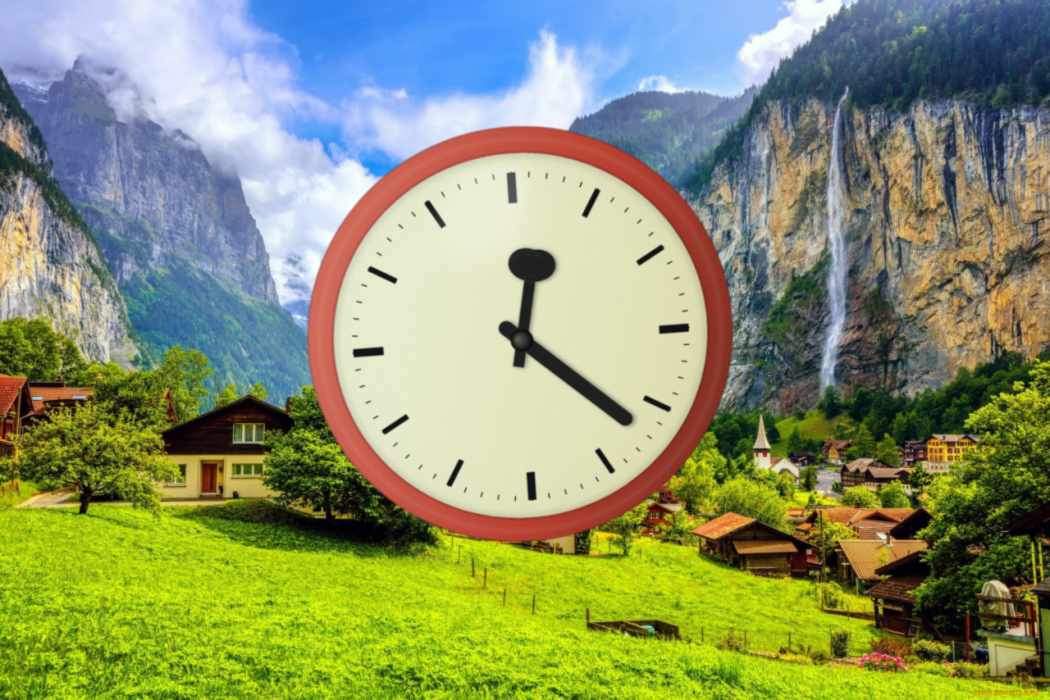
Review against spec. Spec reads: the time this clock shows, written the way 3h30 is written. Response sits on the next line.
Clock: 12h22
